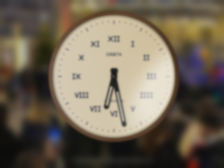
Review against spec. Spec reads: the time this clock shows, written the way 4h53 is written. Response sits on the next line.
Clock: 6h28
